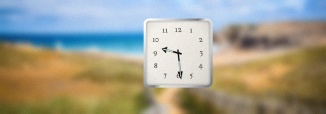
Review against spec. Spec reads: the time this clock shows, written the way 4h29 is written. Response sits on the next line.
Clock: 9h29
